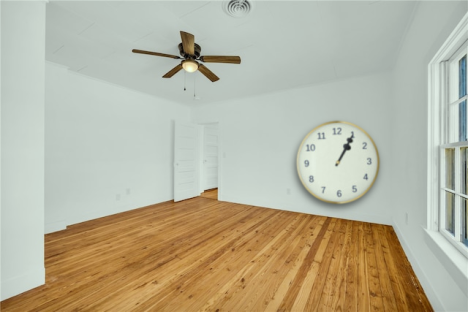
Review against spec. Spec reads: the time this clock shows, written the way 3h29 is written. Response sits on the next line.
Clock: 1h05
